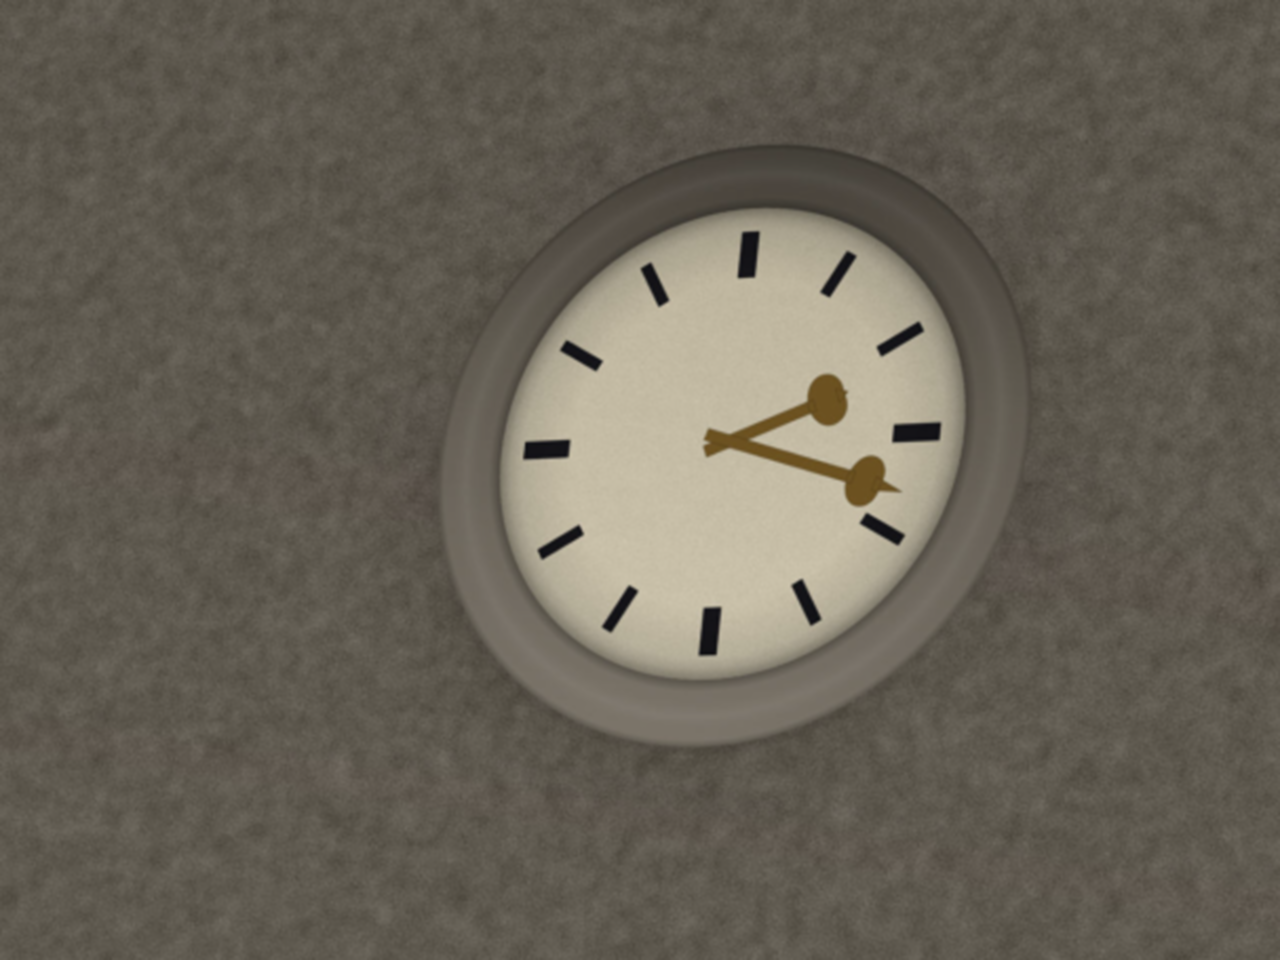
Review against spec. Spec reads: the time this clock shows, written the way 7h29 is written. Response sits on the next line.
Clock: 2h18
